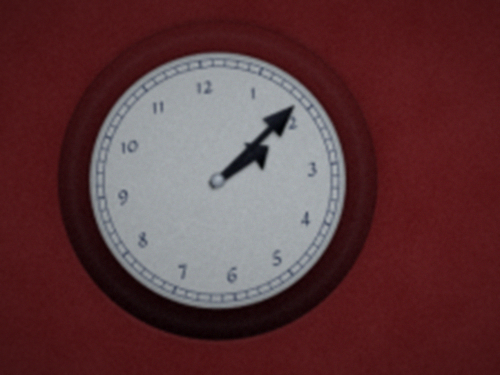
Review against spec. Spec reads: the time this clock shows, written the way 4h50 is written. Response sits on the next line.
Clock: 2h09
